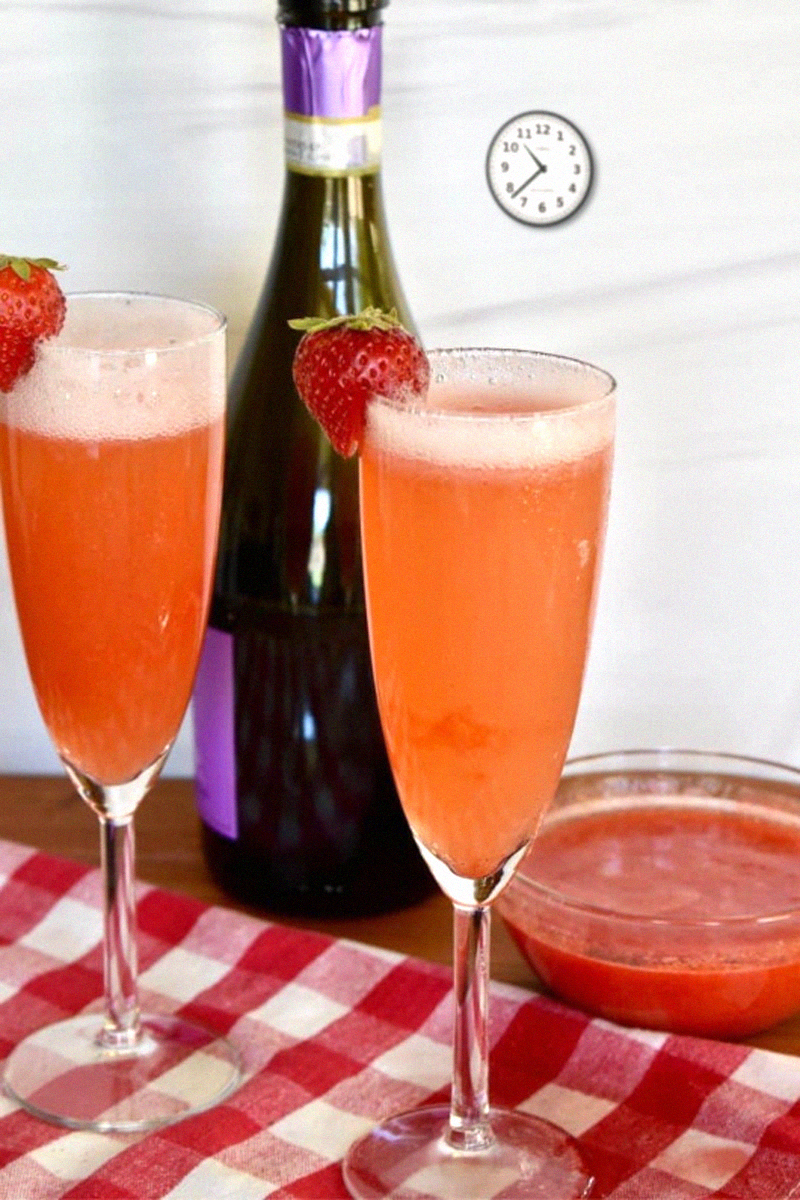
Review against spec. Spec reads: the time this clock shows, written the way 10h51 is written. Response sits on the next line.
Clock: 10h38
